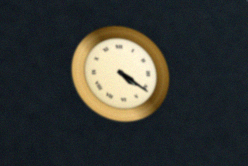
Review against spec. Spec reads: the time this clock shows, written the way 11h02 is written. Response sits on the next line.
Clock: 4h21
